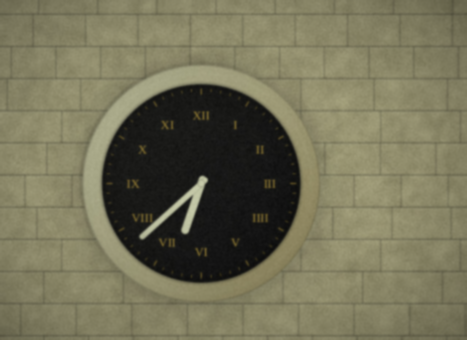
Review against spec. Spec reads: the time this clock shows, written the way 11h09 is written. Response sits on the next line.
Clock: 6h38
